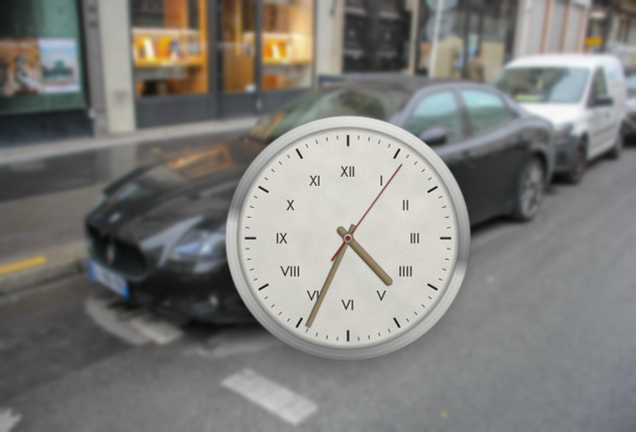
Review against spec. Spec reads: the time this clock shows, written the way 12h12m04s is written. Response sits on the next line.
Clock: 4h34m06s
